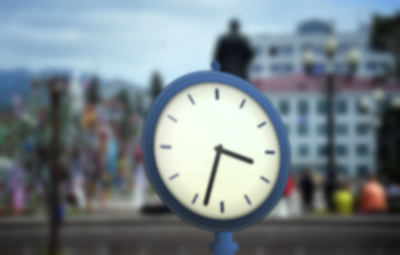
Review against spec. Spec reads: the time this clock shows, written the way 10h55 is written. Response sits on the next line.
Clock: 3h33
